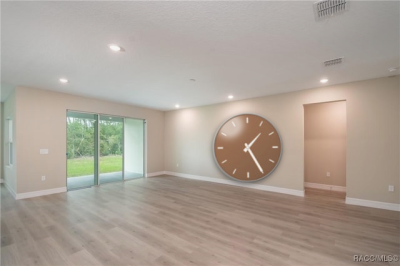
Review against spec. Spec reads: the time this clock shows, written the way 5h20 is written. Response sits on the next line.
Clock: 1h25
